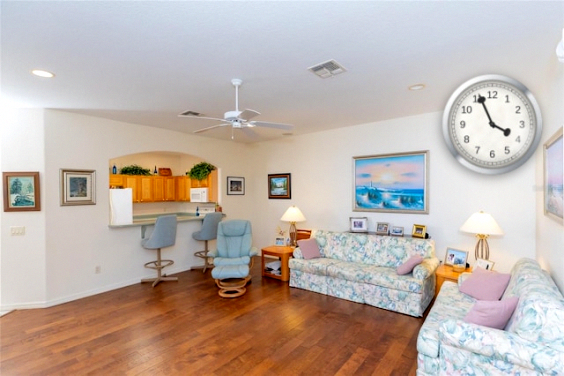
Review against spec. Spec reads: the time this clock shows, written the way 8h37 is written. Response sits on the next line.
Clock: 3h56
